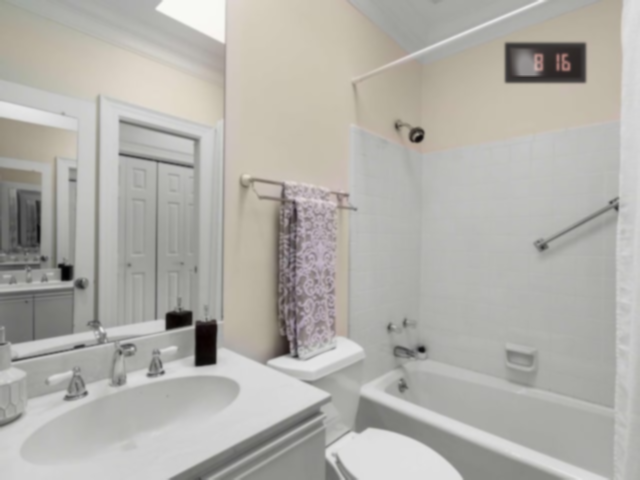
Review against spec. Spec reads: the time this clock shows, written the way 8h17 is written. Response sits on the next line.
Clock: 8h16
